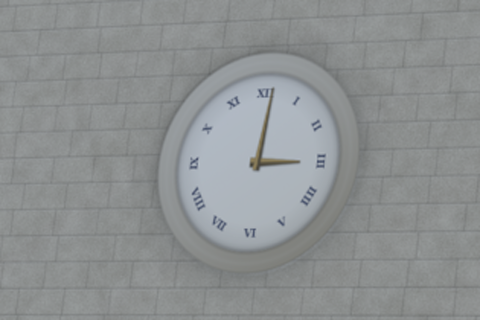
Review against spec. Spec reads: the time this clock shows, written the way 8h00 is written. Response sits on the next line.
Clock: 3h01
